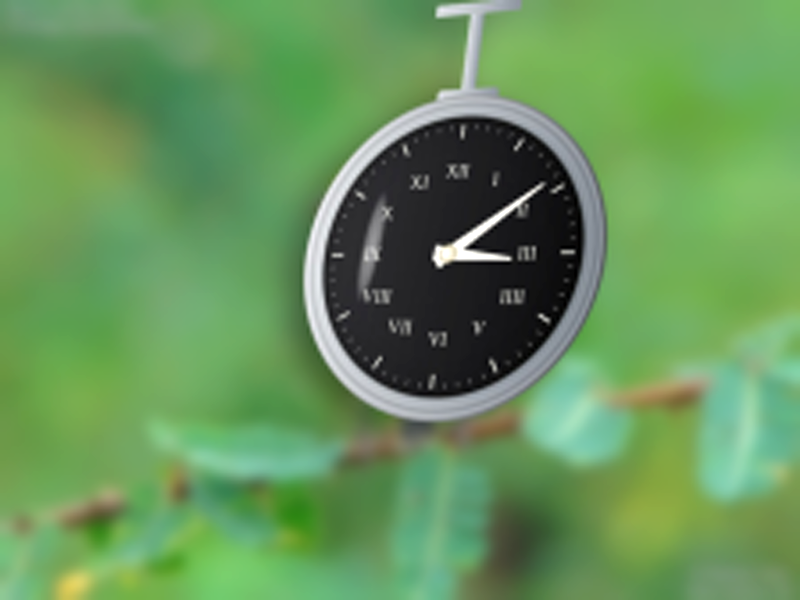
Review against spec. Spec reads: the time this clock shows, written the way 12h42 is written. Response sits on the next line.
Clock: 3h09
